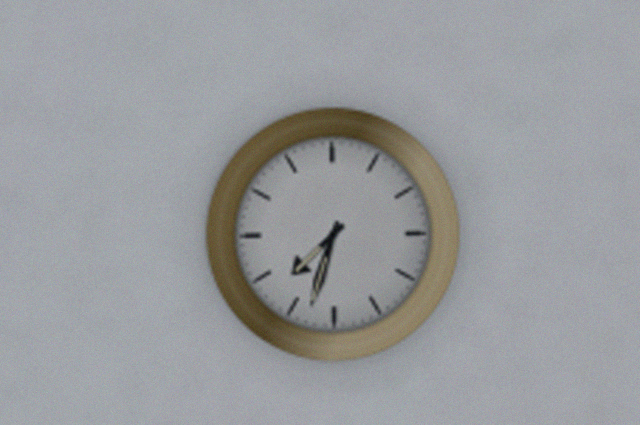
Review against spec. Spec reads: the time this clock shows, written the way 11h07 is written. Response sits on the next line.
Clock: 7h33
